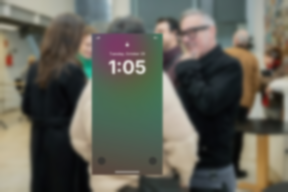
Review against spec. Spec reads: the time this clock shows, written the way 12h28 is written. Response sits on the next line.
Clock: 1h05
